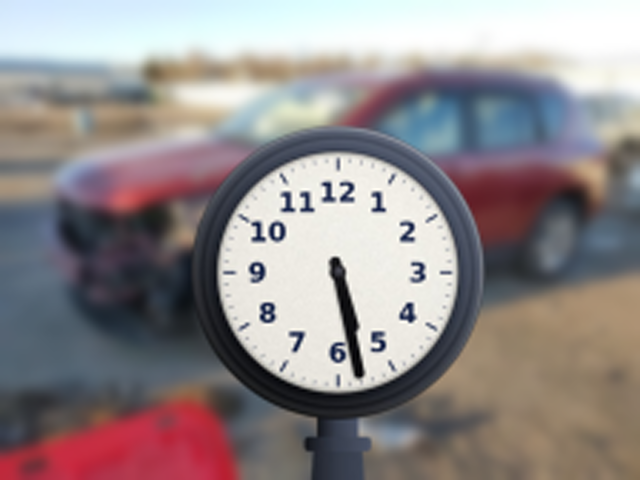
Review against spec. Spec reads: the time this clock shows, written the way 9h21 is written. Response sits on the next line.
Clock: 5h28
